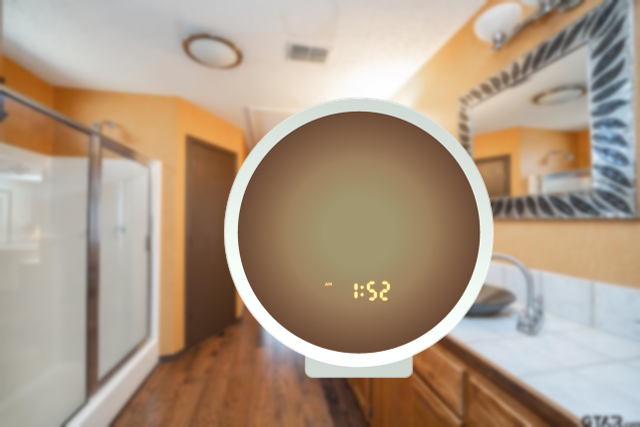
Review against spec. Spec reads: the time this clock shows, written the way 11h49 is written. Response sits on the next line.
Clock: 1h52
